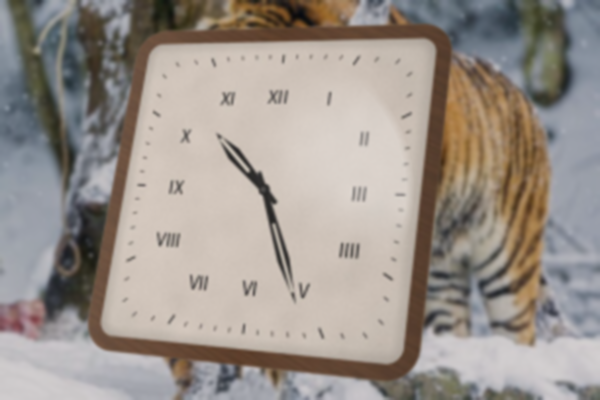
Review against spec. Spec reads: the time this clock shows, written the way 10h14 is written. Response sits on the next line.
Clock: 10h26
